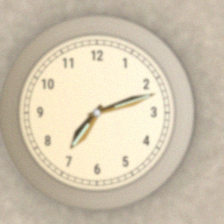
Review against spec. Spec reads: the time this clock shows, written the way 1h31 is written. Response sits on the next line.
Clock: 7h12
